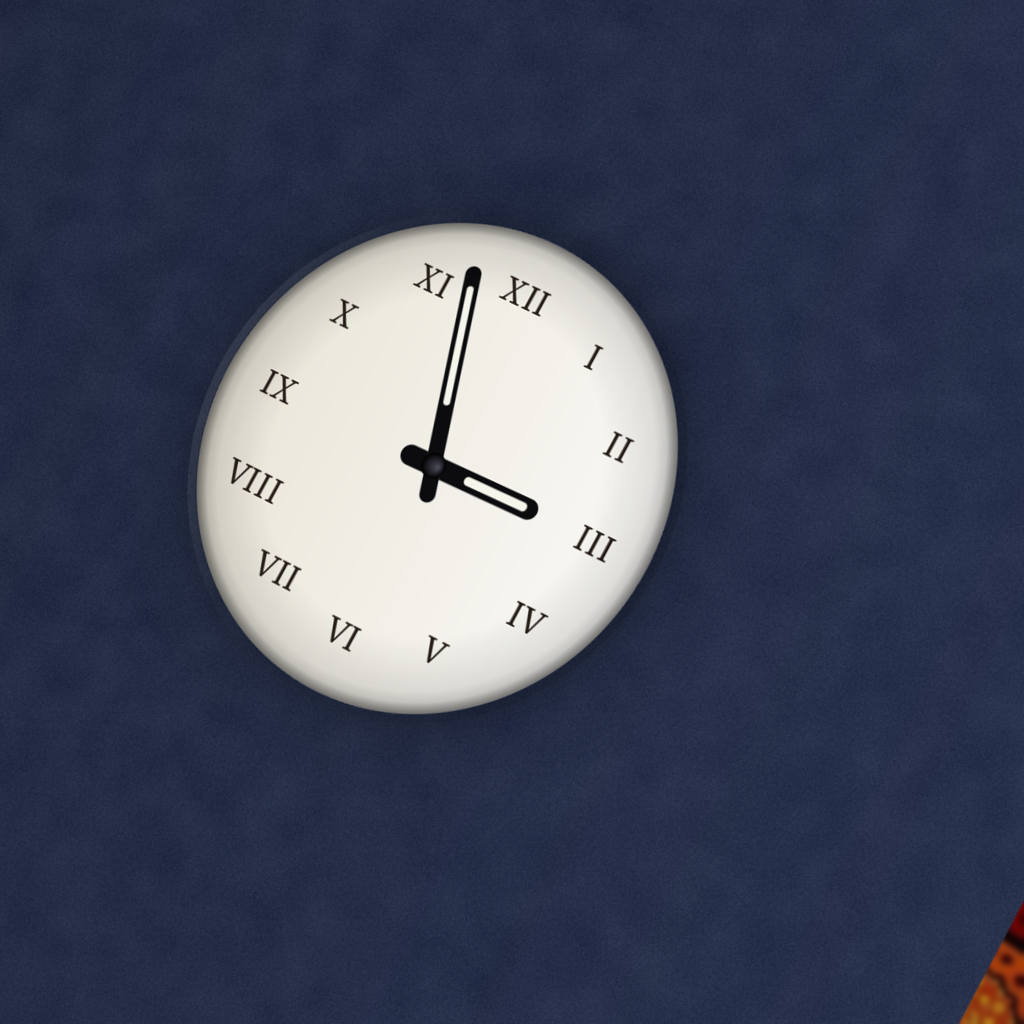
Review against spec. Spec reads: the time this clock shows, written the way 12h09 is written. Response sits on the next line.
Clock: 2h57
